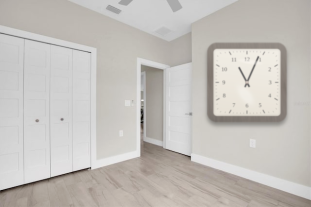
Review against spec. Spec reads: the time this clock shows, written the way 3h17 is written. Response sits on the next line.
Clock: 11h04
